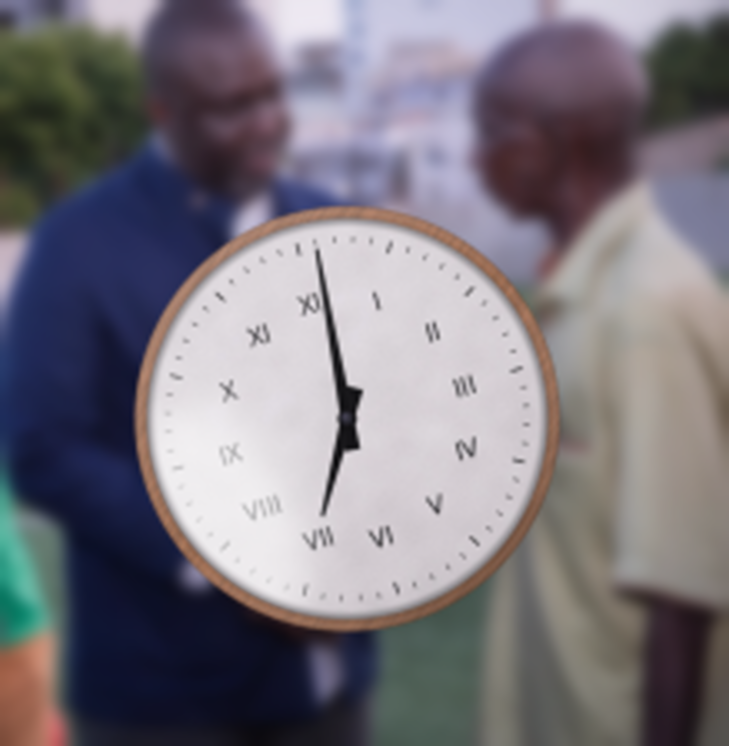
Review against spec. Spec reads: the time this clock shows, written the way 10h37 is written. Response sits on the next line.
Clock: 7h01
